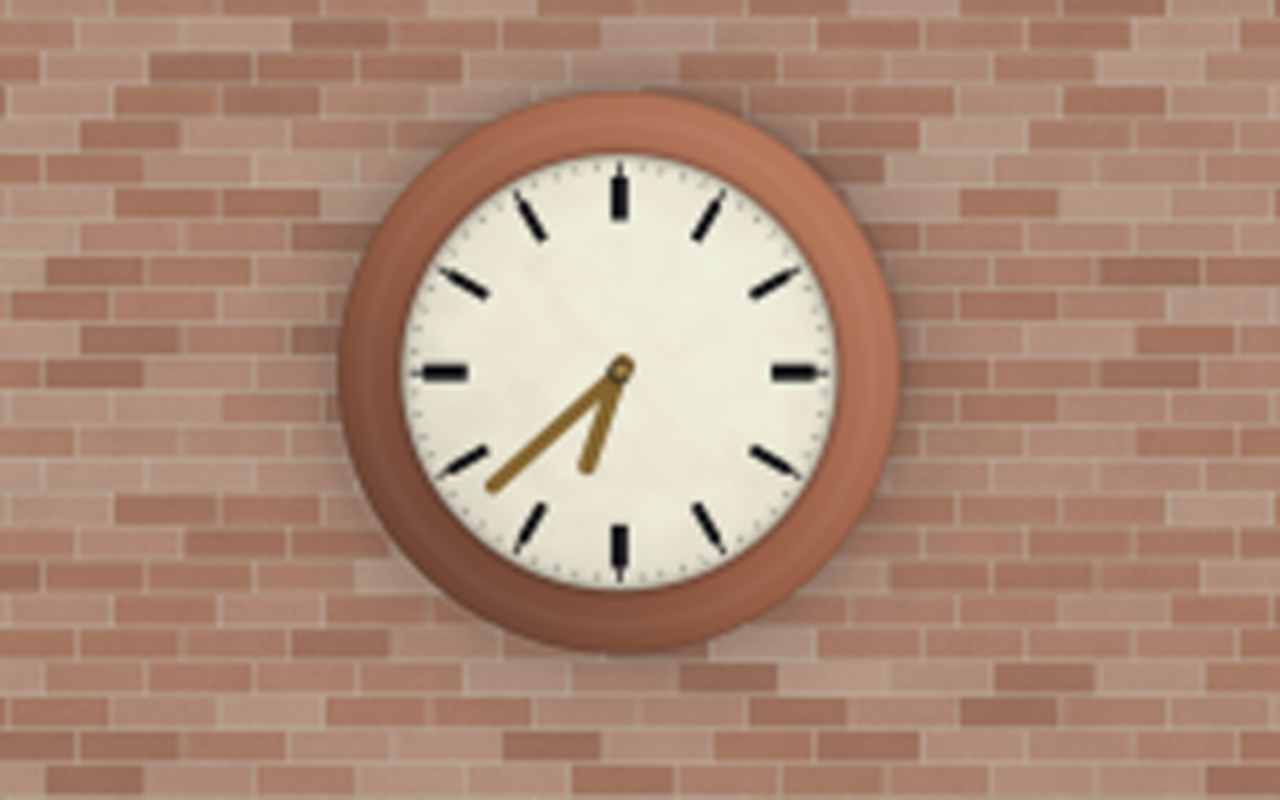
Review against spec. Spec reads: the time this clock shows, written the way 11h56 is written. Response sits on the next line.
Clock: 6h38
